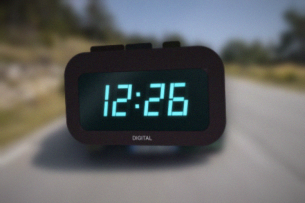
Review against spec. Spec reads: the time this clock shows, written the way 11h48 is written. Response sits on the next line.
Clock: 12h26
